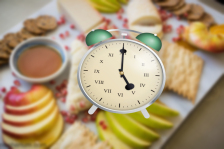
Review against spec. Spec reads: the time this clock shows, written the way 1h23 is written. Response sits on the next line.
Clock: 5h00
